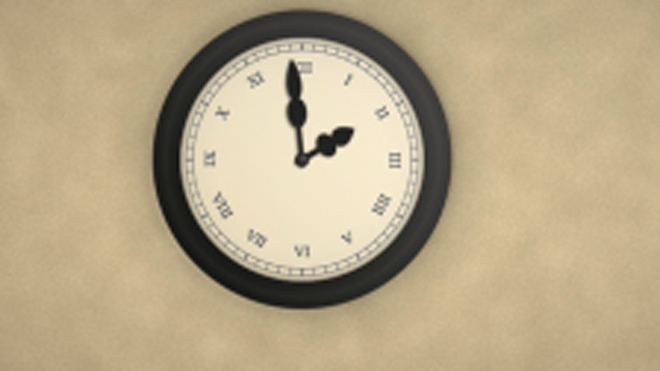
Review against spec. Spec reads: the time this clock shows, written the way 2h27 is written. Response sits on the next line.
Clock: 1h59
